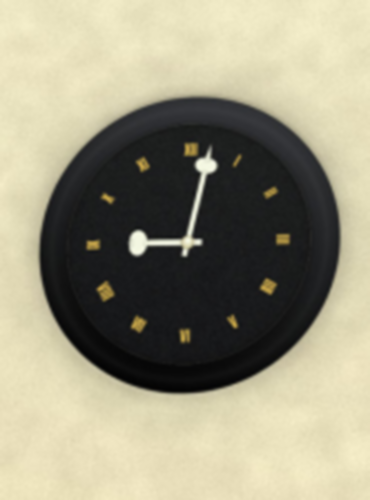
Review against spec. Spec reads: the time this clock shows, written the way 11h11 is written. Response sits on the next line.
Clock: 9h02
